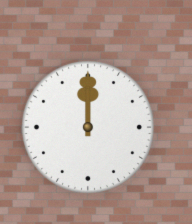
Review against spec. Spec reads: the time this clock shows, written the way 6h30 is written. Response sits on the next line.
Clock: 12h00
